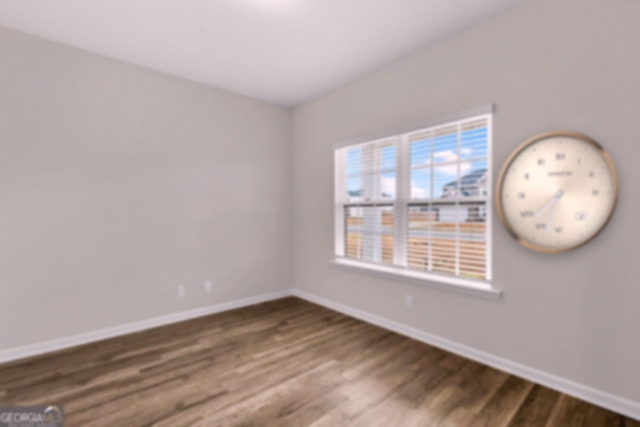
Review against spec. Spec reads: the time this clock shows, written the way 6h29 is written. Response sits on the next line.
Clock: 7h33
